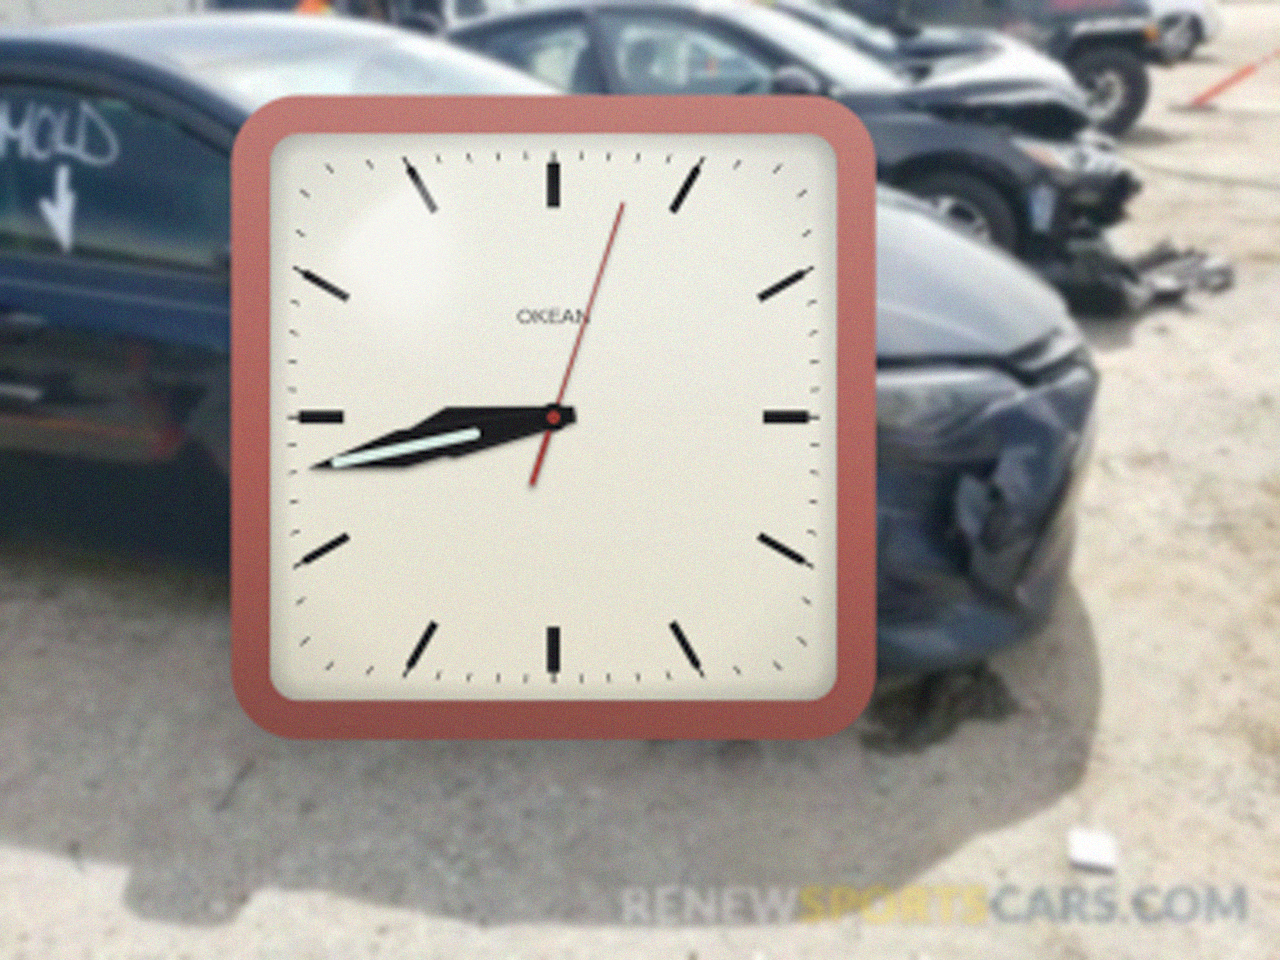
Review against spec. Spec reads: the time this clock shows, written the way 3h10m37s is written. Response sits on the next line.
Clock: 8h43m03s
